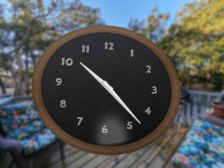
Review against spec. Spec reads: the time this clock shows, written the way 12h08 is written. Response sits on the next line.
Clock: 10h23
